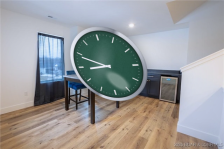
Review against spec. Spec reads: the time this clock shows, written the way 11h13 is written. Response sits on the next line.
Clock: 8h49
